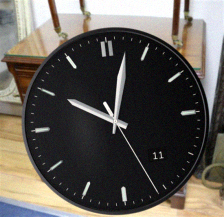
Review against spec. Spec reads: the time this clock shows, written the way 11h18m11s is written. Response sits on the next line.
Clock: 10h02m26s
